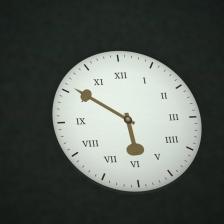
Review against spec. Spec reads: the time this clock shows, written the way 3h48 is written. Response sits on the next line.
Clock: 5h51
